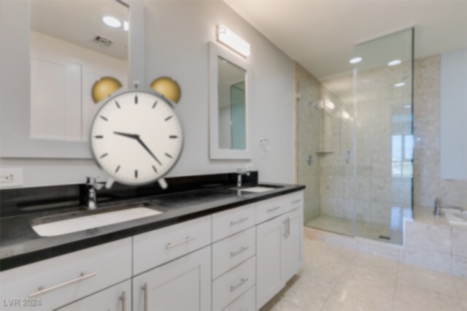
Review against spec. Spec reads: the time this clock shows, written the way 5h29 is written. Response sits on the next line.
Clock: 9h23
